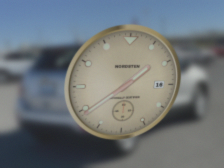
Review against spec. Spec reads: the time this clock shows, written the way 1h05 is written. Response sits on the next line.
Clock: 1h39
